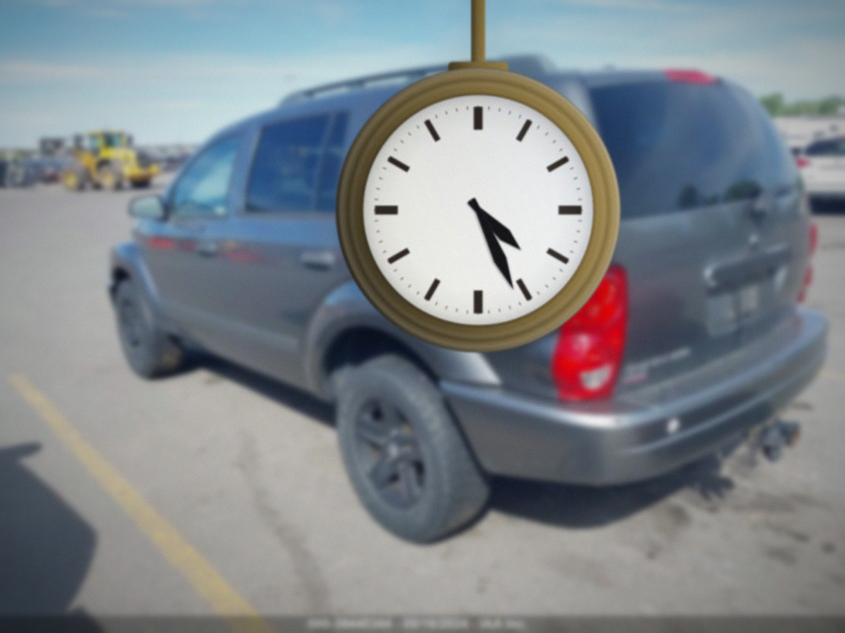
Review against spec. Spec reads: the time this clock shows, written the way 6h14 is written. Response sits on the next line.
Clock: 4h26
